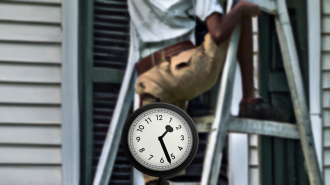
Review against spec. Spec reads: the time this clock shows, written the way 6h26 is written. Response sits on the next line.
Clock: 1h27
